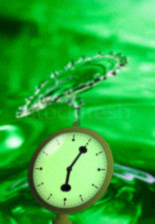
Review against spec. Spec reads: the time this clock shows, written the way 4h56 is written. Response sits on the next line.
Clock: 6h05
